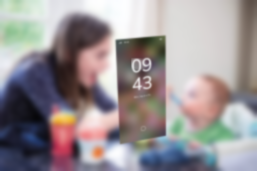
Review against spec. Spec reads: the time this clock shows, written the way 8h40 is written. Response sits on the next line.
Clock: 9h43
